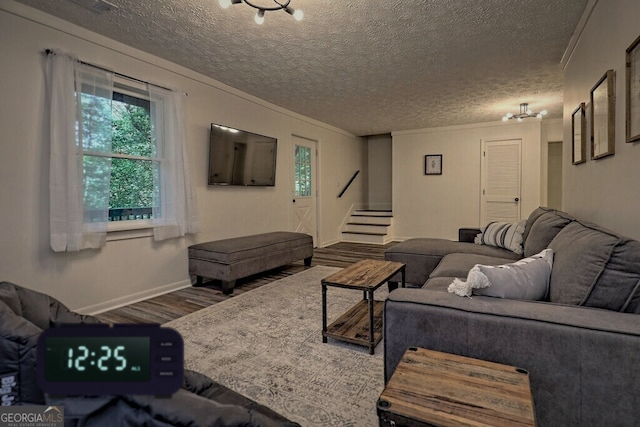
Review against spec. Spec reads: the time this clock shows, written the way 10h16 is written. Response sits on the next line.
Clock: 12h25
